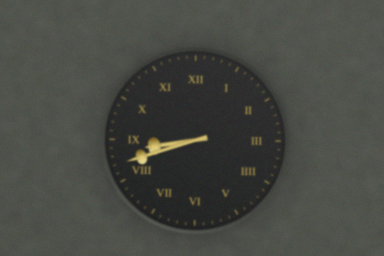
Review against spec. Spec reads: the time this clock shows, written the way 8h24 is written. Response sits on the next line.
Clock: 8h42
